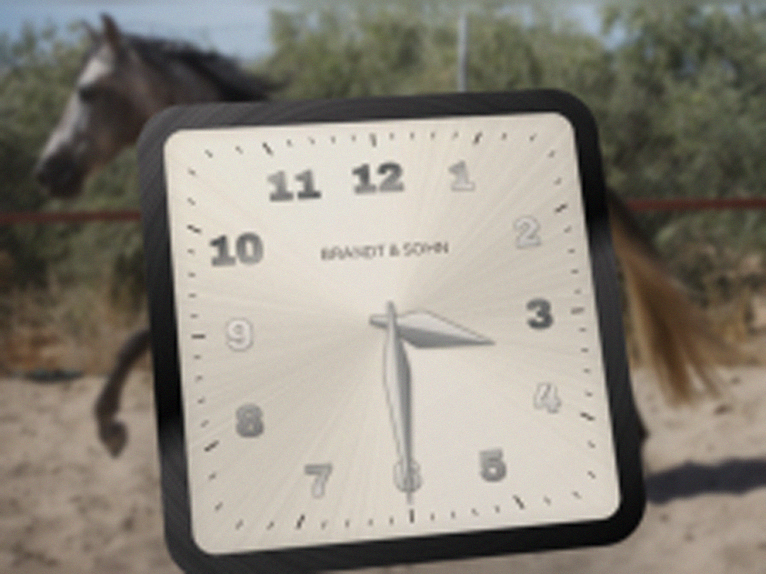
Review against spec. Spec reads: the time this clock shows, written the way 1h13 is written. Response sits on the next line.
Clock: 3h30
